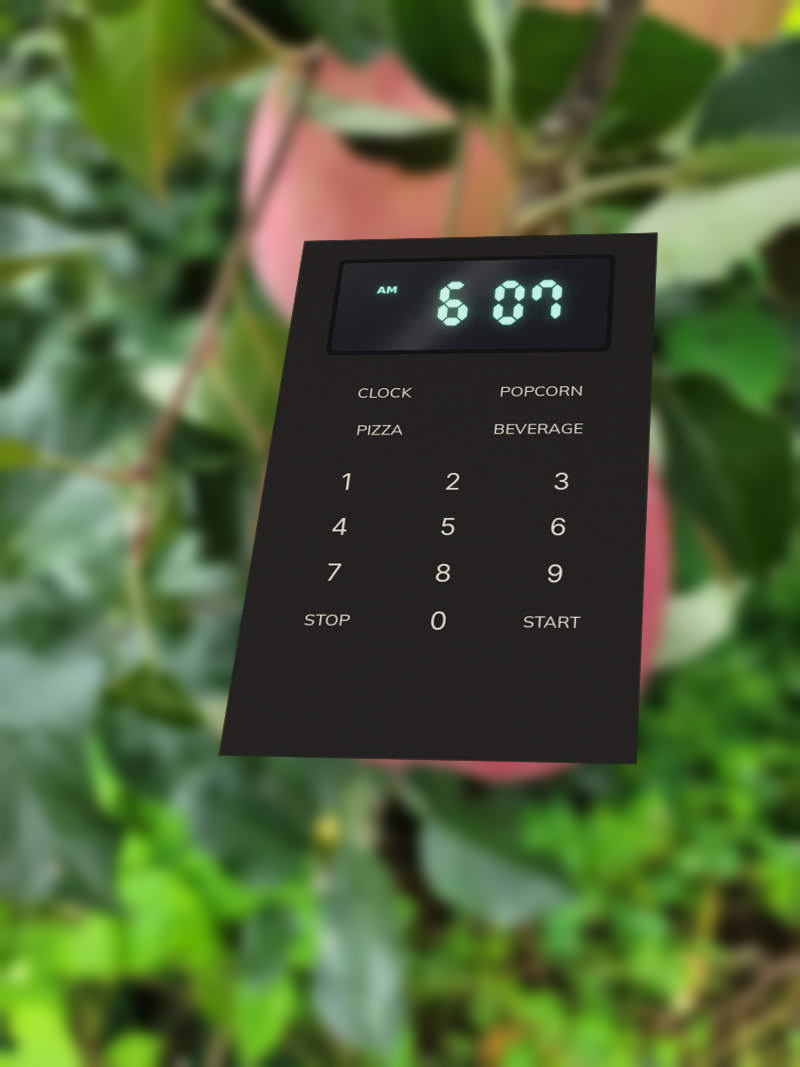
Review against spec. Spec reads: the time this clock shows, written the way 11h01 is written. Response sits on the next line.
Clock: 6h07
